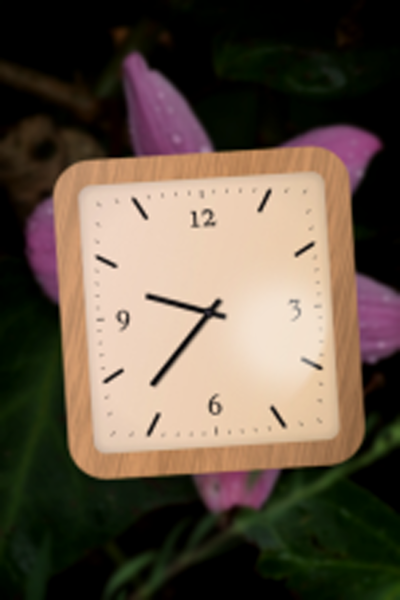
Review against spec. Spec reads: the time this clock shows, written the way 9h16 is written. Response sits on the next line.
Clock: 9h37
